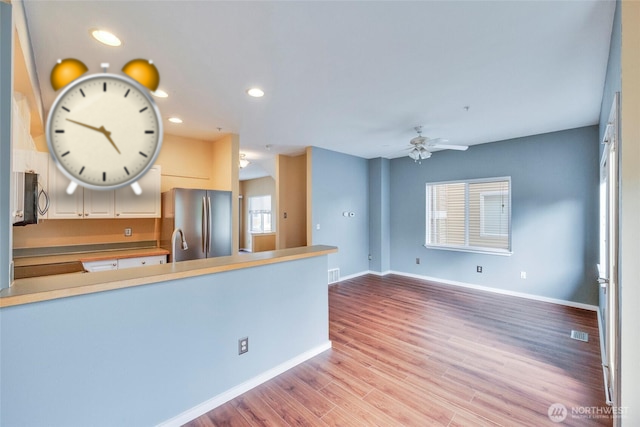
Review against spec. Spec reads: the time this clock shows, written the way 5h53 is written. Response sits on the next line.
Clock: 4h48
